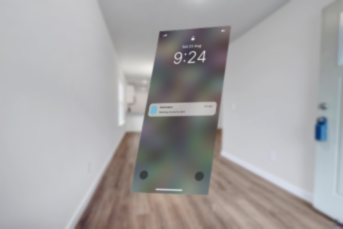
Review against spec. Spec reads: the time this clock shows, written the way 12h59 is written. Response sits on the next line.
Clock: 9h24
